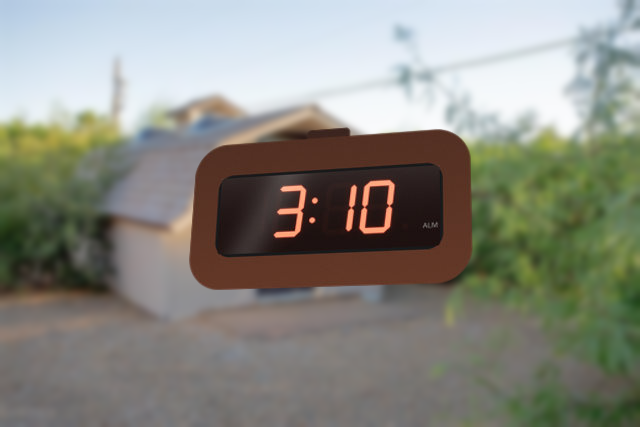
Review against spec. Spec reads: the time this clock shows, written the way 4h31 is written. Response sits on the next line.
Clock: 3h10
